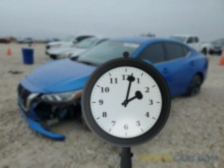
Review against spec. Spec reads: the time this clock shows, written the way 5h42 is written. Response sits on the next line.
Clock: 2h02
